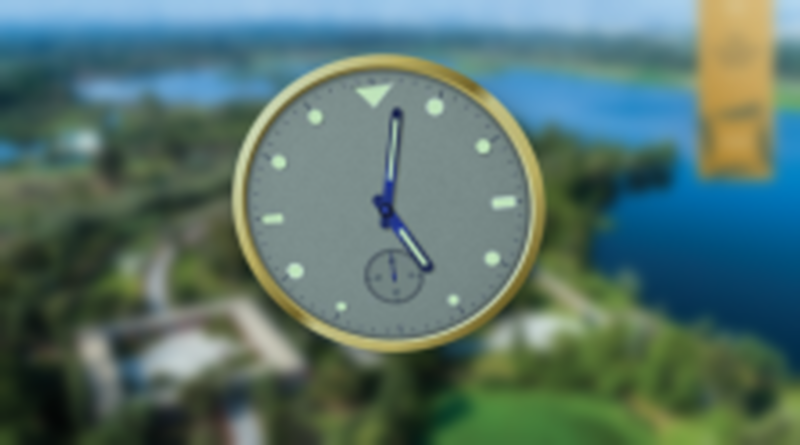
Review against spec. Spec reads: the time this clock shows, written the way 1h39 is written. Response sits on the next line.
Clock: 5h02
